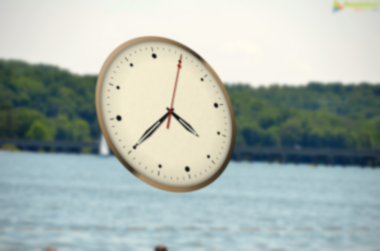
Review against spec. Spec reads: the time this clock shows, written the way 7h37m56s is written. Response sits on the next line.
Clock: 4h40m05s
